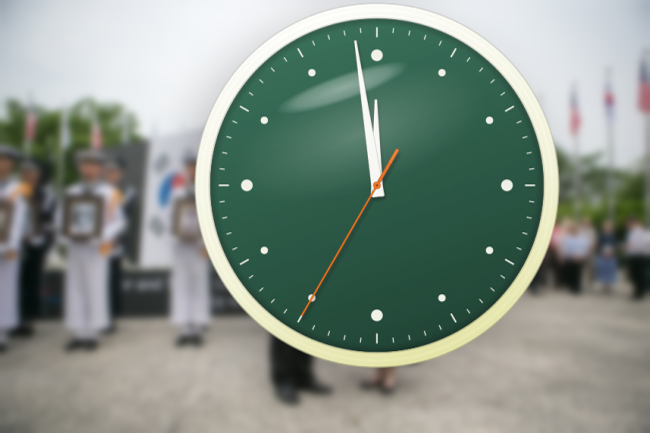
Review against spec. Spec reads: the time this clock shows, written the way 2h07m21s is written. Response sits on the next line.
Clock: 11h58m35s
